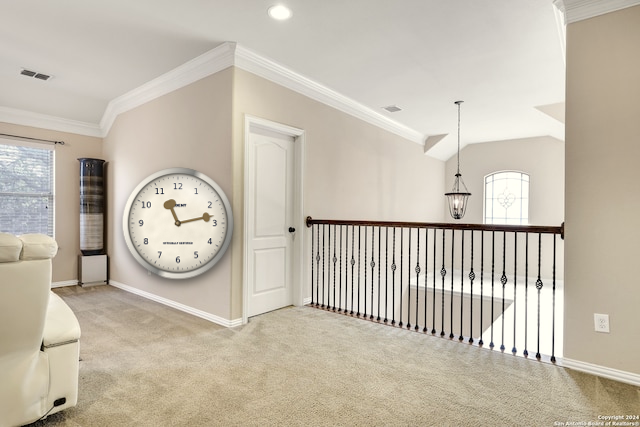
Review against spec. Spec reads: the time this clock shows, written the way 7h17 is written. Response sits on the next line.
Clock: 11h13
